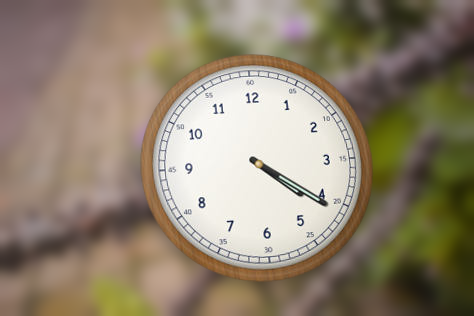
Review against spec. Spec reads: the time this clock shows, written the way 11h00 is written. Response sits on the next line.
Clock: 4h21
